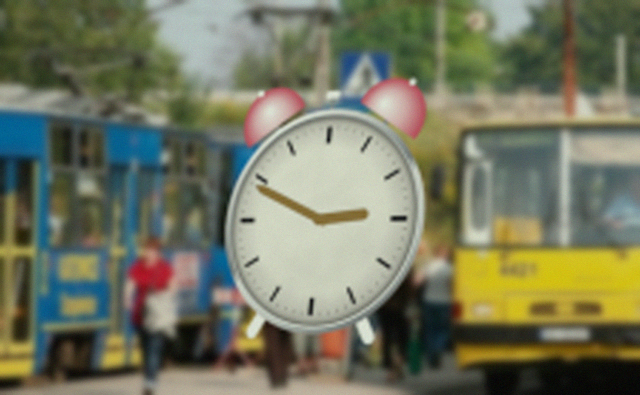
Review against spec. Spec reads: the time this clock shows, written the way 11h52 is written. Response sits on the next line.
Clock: 2h49
